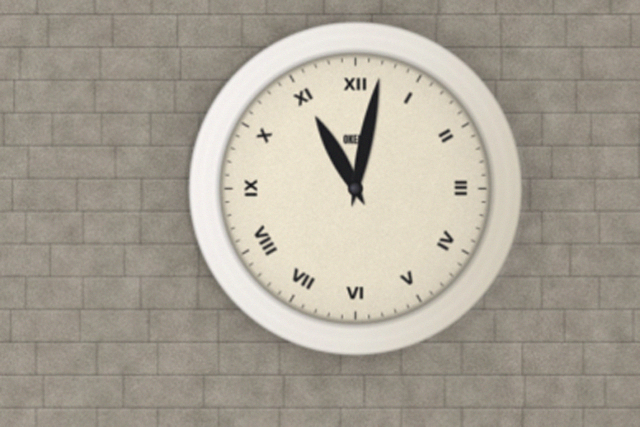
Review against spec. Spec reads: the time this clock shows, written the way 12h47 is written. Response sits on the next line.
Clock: 11h02
